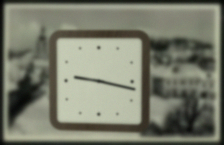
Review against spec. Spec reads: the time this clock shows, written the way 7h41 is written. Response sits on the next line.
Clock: 9h17
